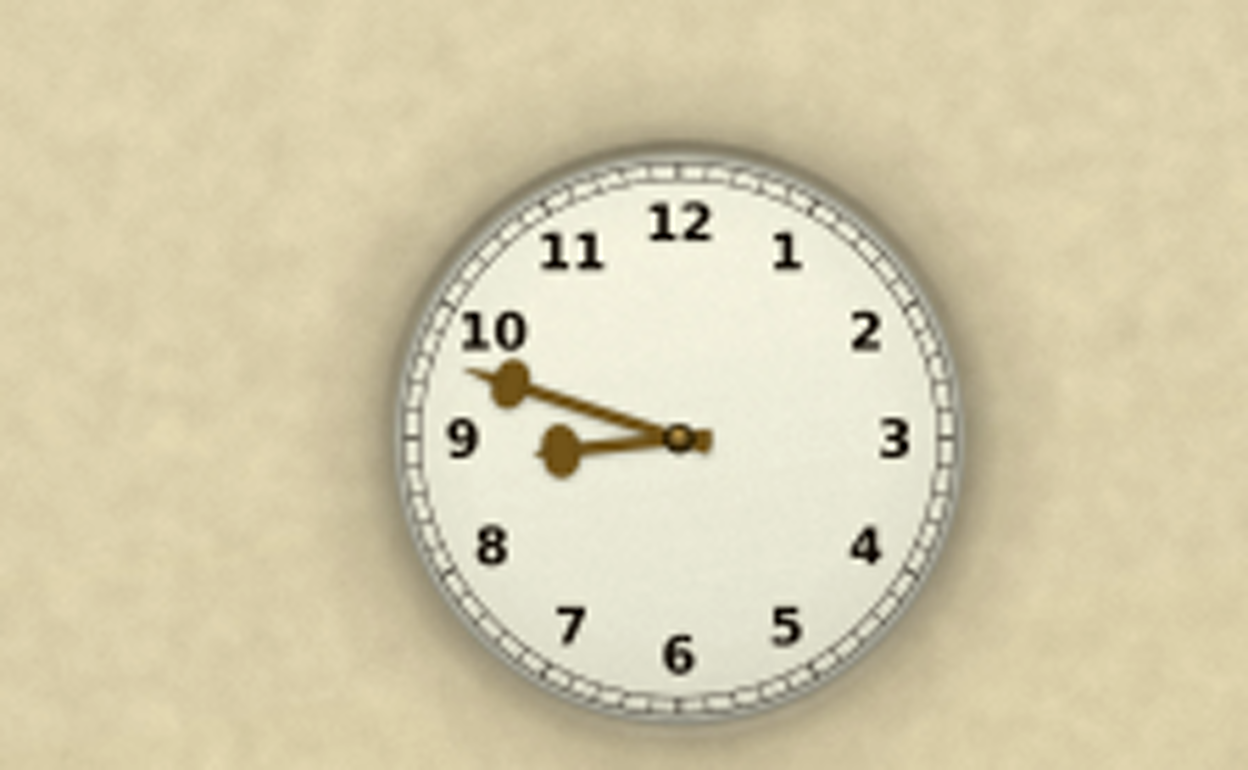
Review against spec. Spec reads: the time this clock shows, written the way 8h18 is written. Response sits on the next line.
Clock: 8h48
